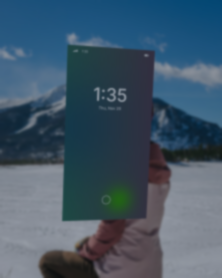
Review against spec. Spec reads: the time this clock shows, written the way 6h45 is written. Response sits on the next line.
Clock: 1h35
